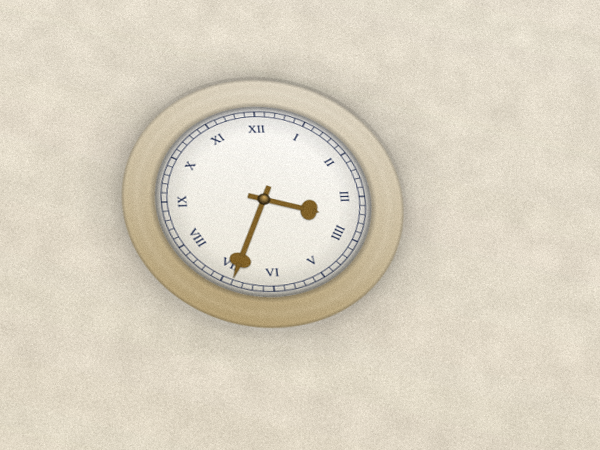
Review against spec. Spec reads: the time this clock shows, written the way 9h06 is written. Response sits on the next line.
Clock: 3h34
